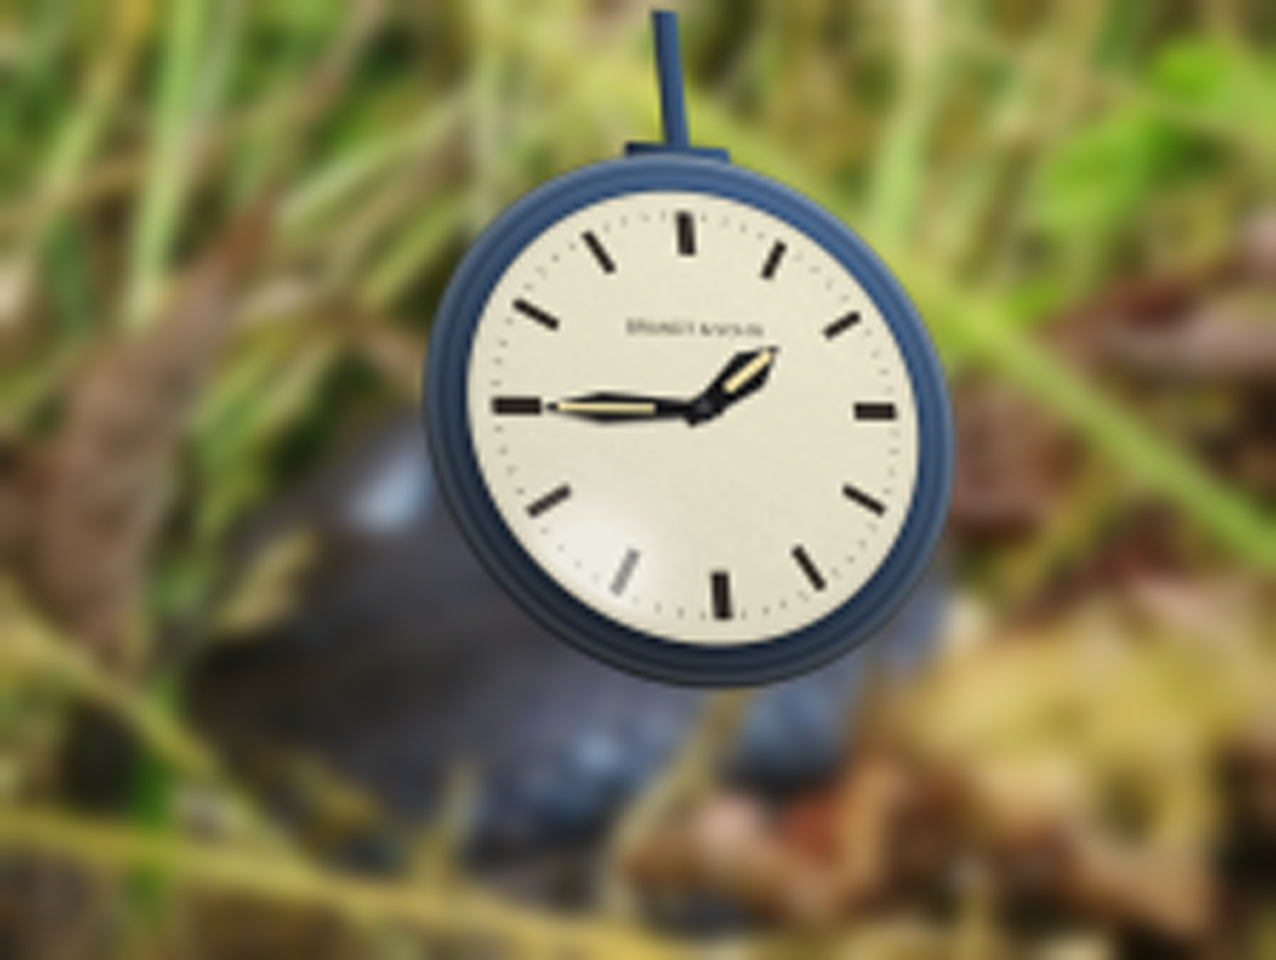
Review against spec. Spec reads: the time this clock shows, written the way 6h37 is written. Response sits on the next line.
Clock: 1h45
